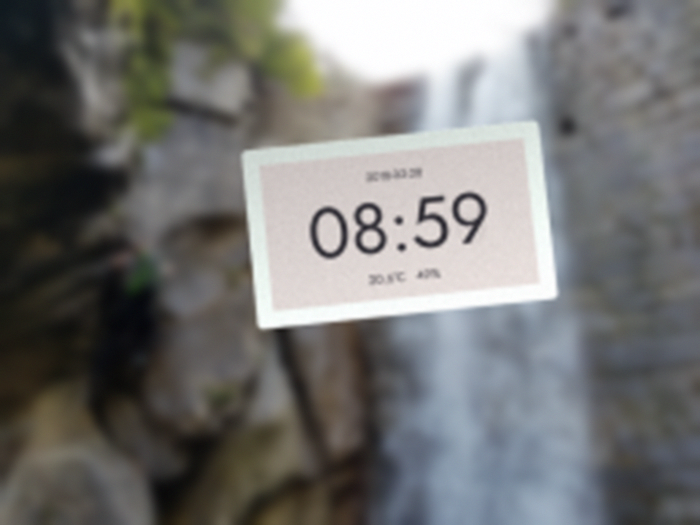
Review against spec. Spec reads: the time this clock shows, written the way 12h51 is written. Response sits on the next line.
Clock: 8h59
